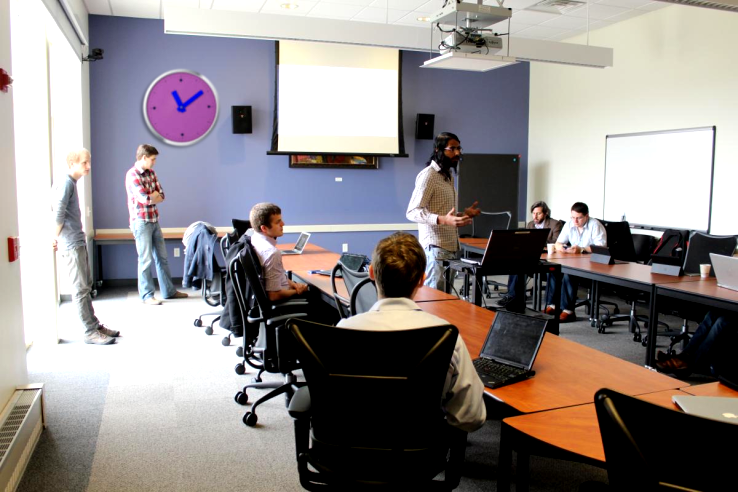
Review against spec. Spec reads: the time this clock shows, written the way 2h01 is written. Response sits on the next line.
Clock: 11h09
